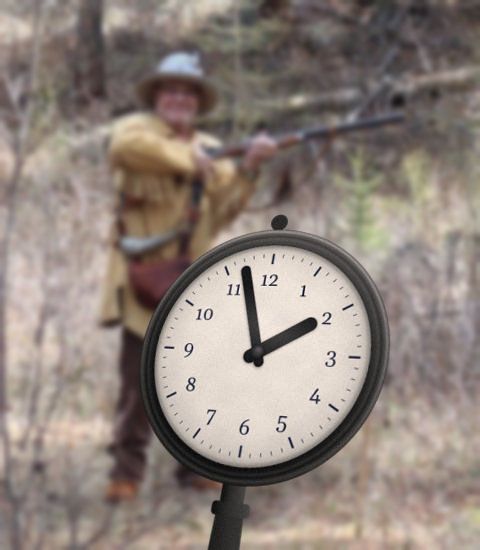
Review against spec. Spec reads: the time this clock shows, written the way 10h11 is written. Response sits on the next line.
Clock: 1h57
